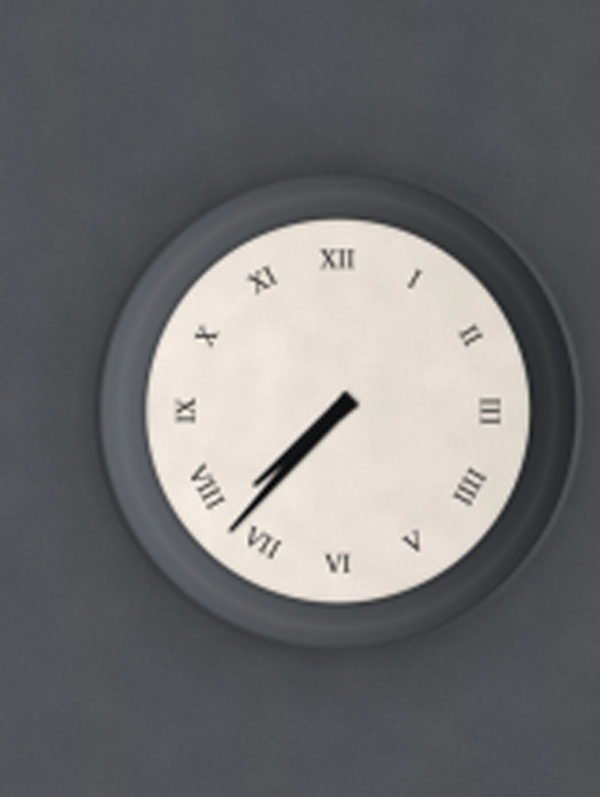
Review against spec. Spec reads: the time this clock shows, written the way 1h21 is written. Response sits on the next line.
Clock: 7h37
